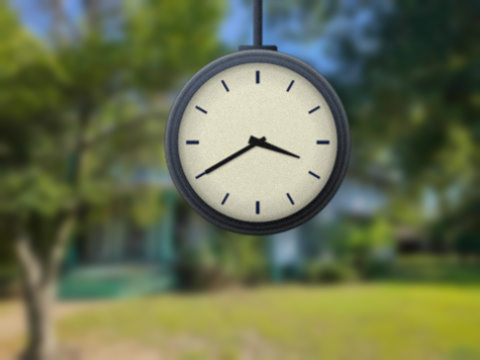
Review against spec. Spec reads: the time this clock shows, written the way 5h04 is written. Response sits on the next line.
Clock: 3h40
